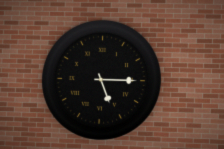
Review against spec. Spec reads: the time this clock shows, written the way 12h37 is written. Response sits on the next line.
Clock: 5h15
